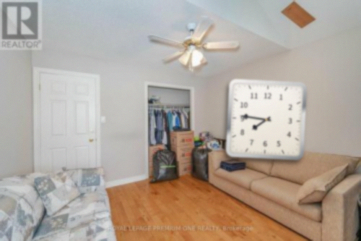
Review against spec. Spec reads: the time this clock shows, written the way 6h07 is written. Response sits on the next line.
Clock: 7h46
